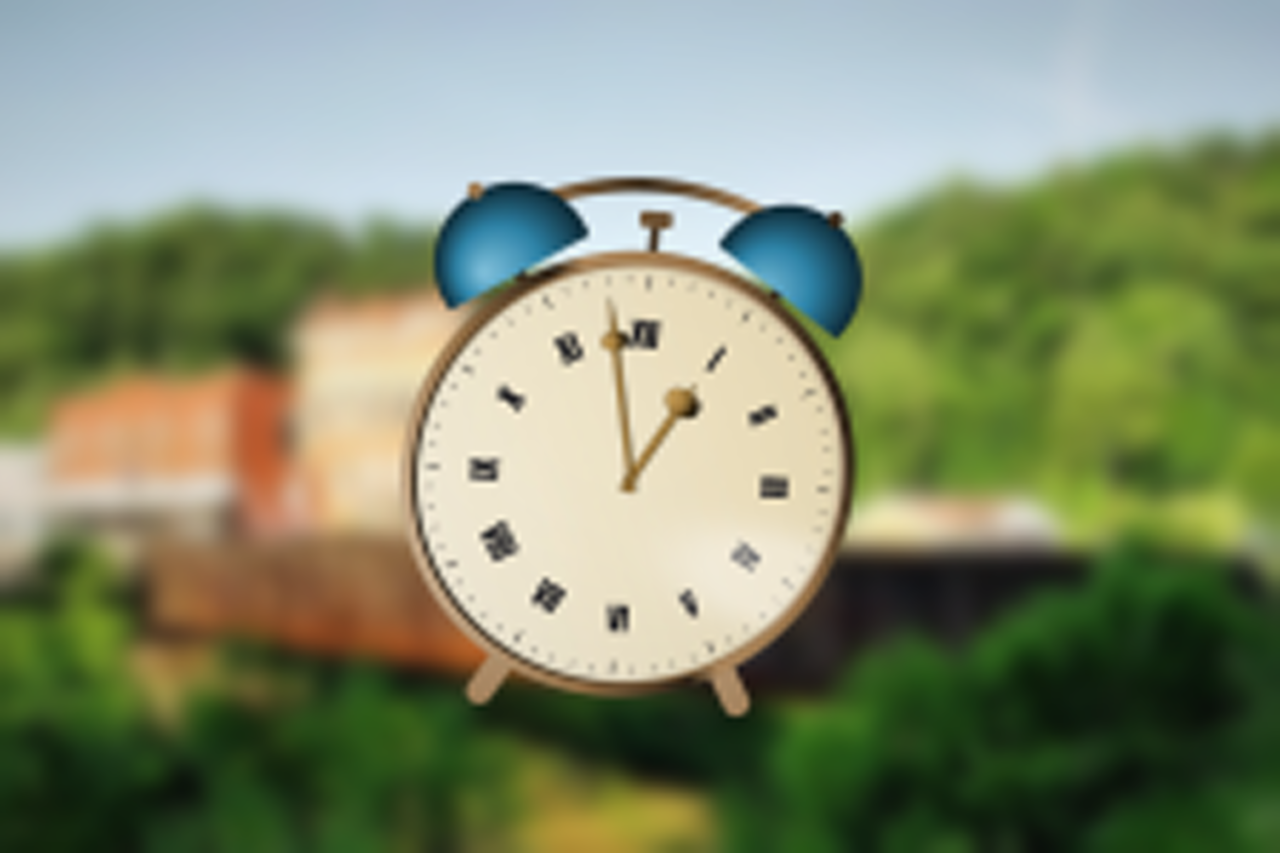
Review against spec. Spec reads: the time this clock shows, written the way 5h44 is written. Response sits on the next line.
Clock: 12h58
